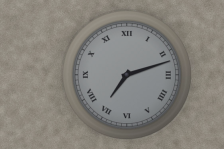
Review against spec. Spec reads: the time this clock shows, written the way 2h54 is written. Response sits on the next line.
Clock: 7h12
